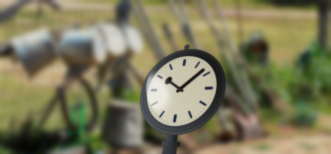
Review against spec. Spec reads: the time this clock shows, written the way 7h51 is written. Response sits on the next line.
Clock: 10h08
